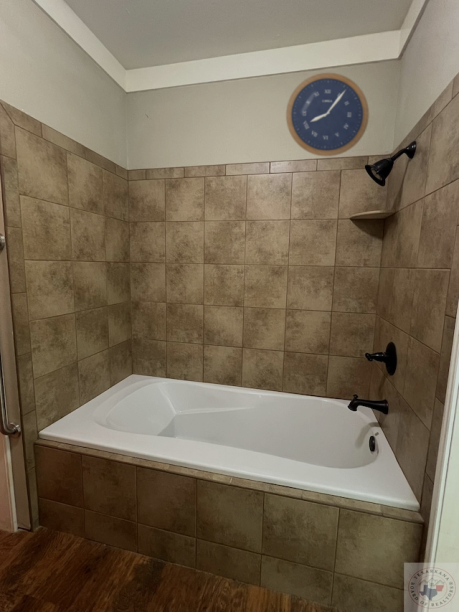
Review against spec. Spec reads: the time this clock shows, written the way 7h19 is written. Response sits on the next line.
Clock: 8h06
